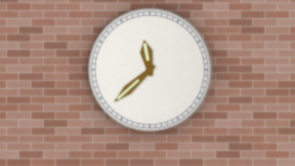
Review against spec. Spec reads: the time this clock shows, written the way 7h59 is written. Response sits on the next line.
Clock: 11h38
